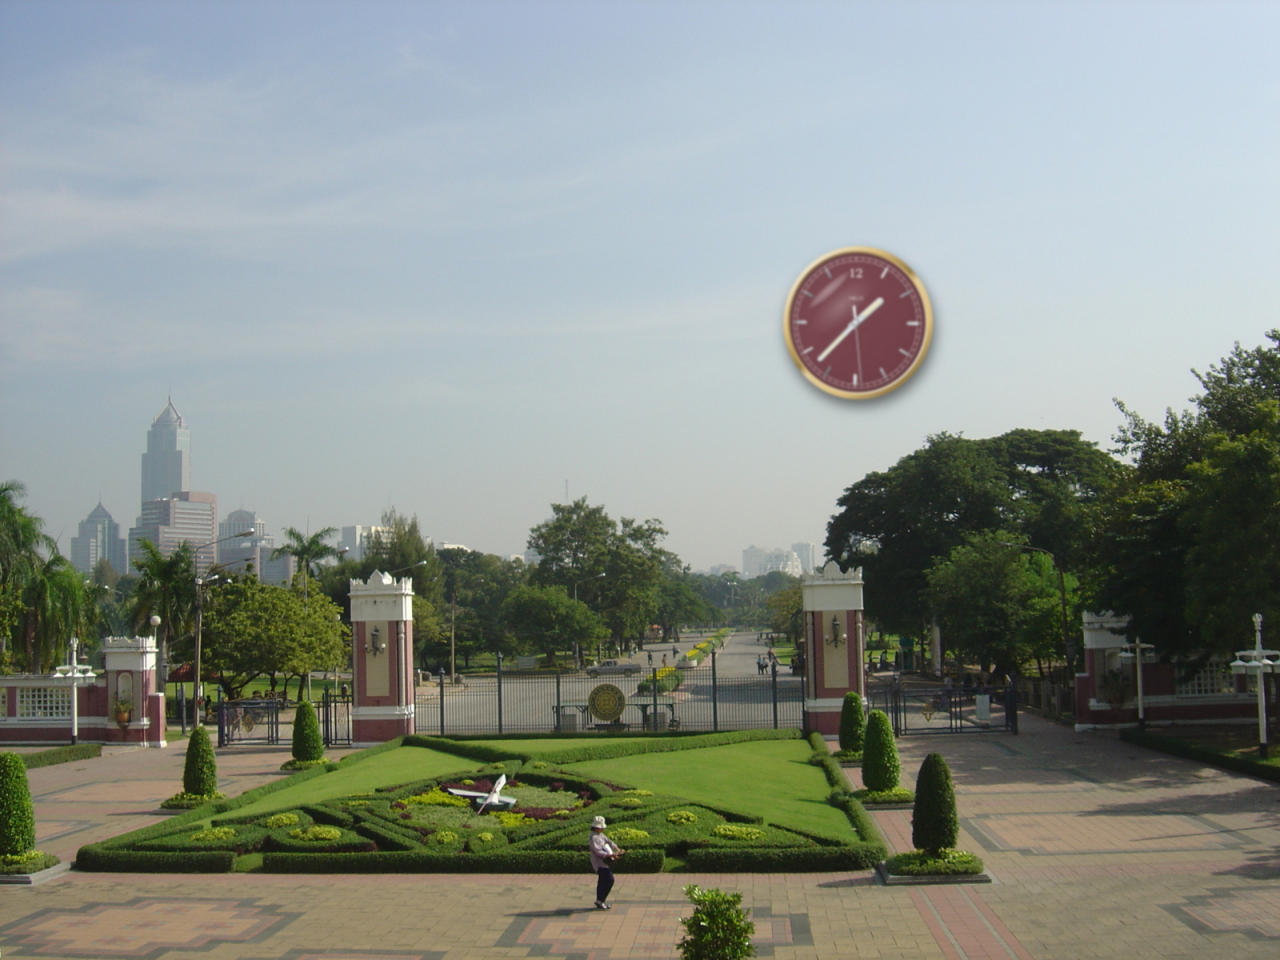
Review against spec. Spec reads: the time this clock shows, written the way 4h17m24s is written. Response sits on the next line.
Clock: 1h37m29s
